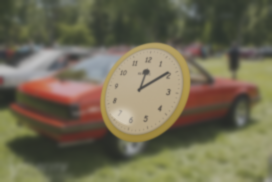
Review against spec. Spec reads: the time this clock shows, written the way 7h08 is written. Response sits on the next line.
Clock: 12h09
